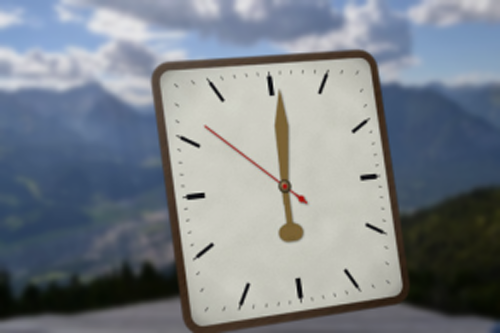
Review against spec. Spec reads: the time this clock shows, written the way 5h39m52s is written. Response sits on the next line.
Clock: 6h00m52s
